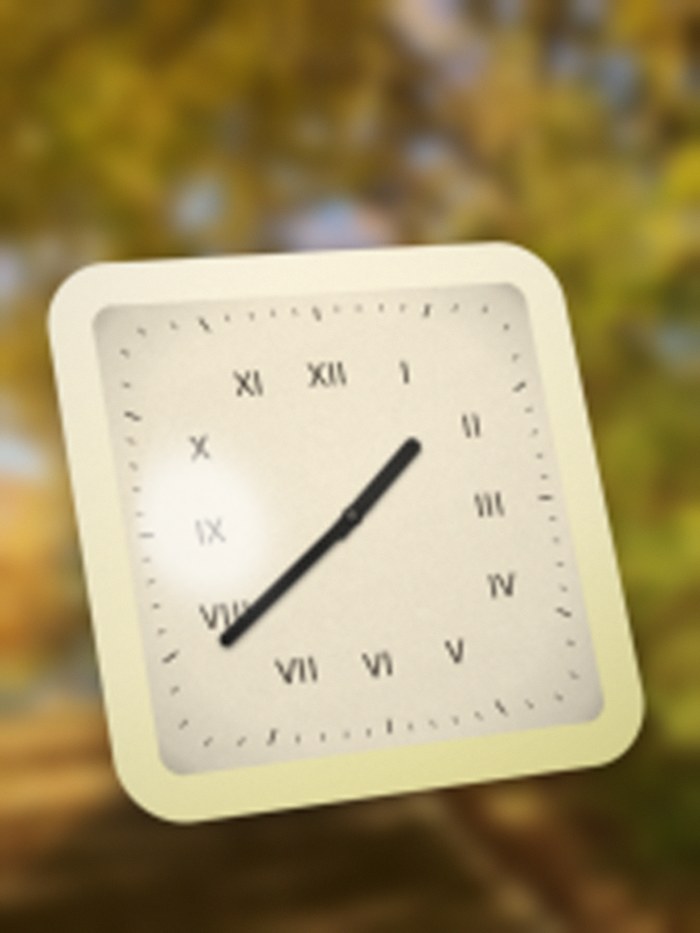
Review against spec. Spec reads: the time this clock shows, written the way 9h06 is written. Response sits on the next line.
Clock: 1h39
